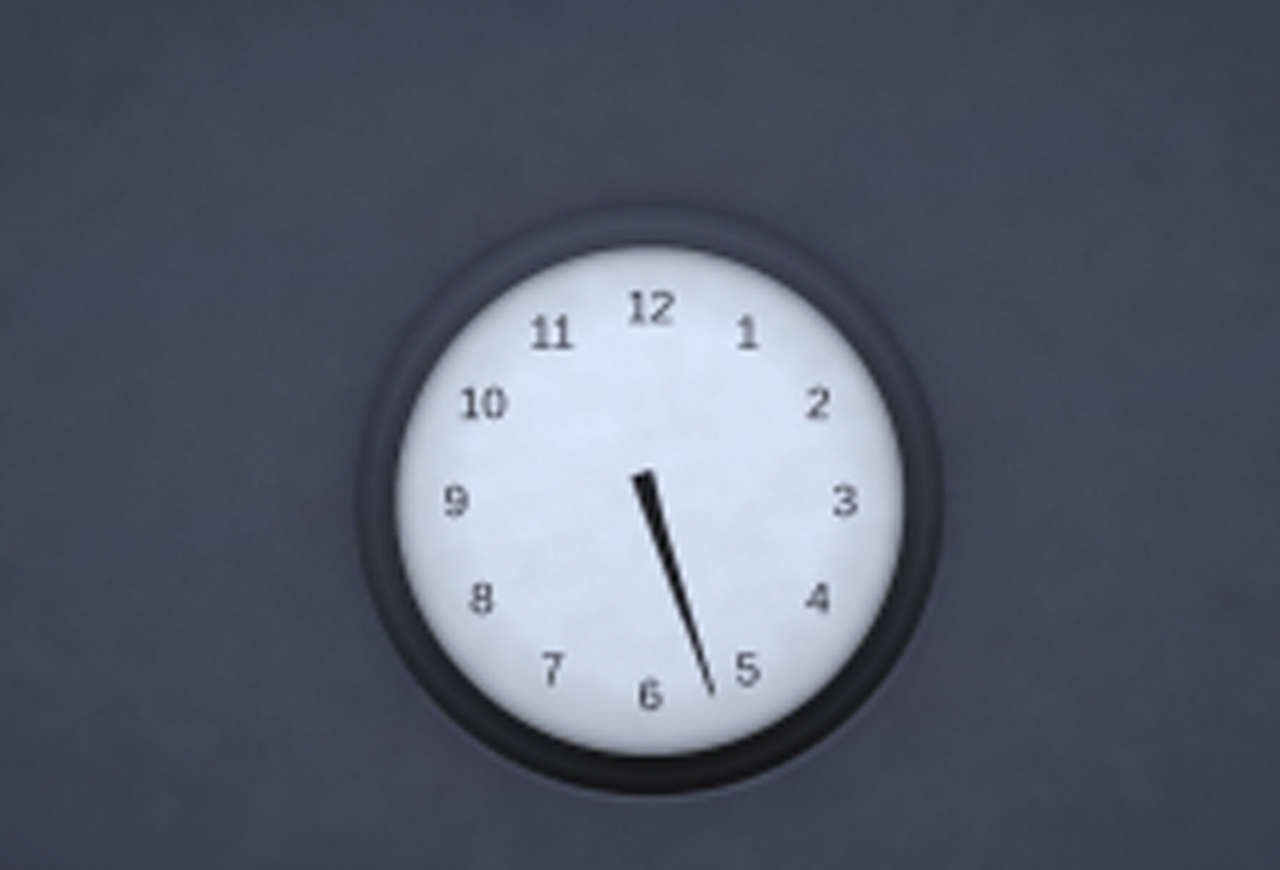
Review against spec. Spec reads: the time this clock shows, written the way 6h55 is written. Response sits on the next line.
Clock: 5h27
